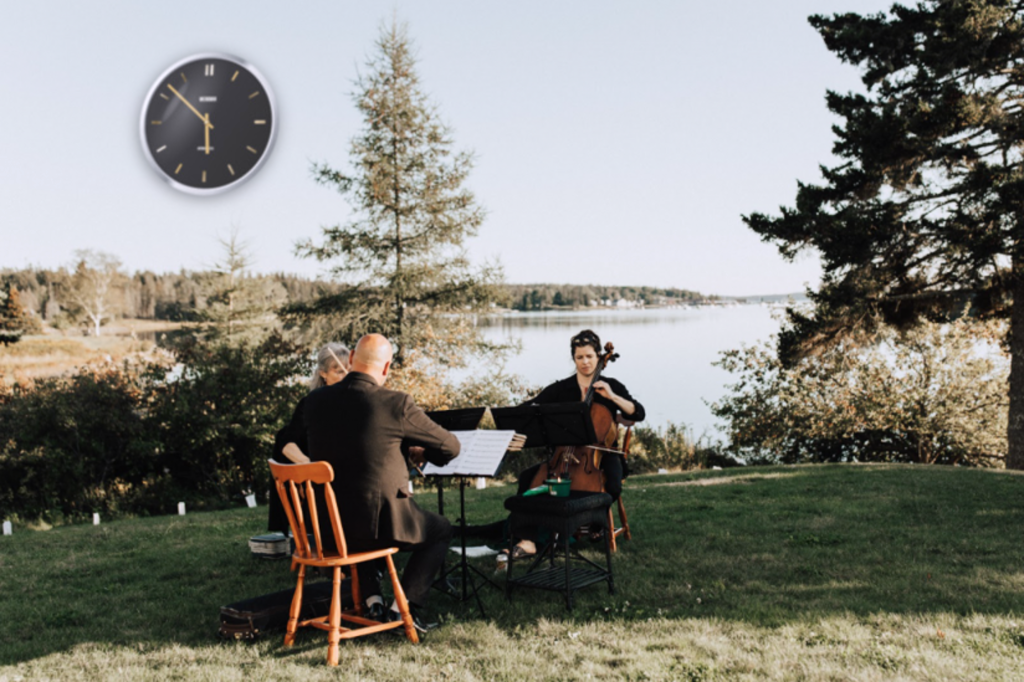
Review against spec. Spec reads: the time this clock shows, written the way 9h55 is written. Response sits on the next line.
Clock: 5h52
